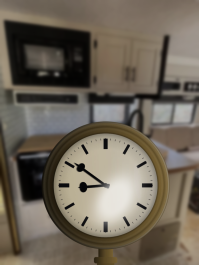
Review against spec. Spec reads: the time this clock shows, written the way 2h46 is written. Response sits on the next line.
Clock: 8h51
